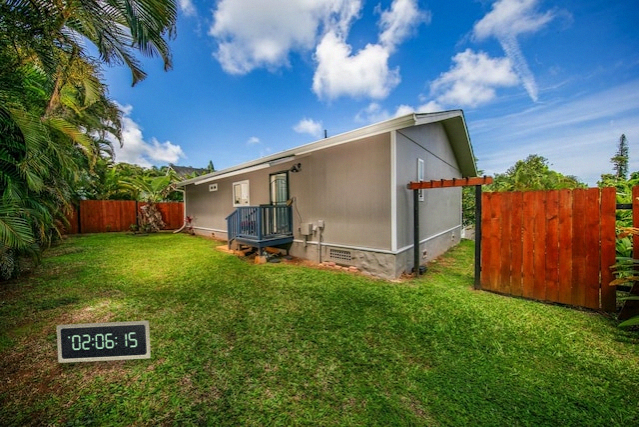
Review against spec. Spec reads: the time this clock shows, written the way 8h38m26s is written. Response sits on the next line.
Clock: 2h06m15s
